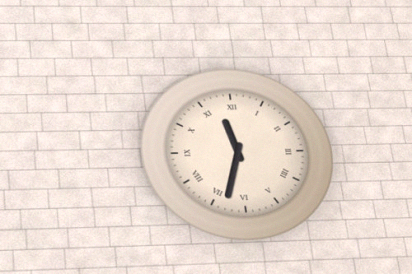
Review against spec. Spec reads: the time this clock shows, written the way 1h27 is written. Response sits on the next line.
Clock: 11h33
